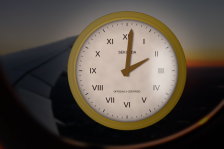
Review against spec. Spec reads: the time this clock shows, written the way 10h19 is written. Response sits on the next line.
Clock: 2h01
